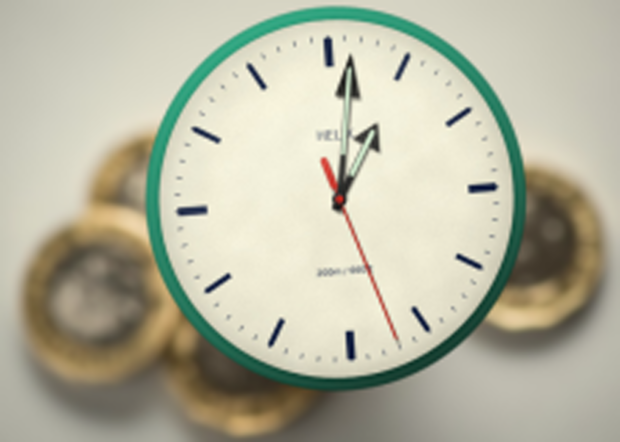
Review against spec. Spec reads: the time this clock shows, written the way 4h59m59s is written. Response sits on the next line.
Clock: 1h01m27s
